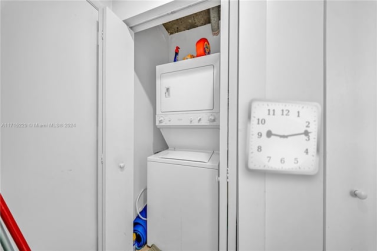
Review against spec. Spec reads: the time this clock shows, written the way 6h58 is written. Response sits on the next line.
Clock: 9h13
